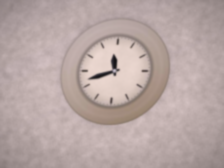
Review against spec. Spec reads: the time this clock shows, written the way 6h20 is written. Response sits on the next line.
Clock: 11h42
